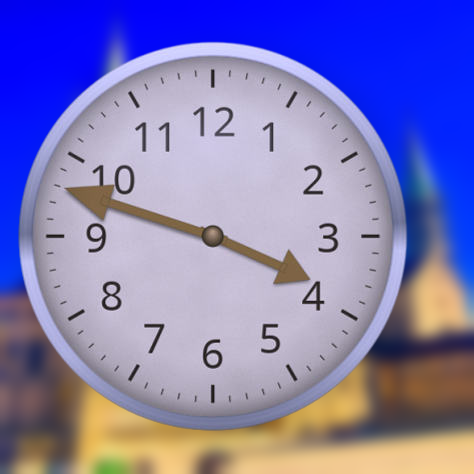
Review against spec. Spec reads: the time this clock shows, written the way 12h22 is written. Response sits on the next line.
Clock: 3h48
